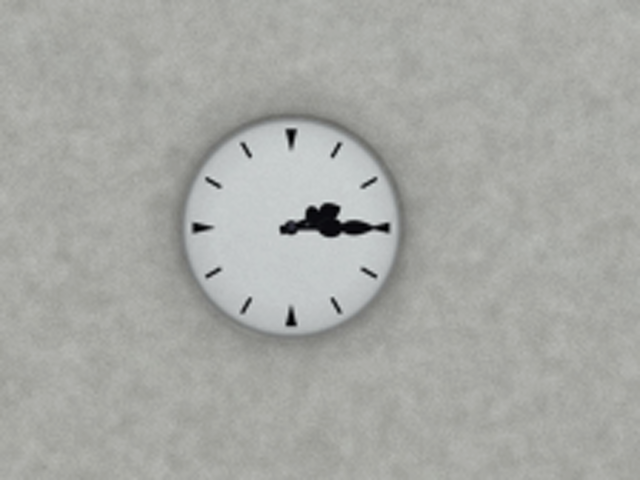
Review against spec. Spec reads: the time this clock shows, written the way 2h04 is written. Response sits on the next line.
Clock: 2h15
